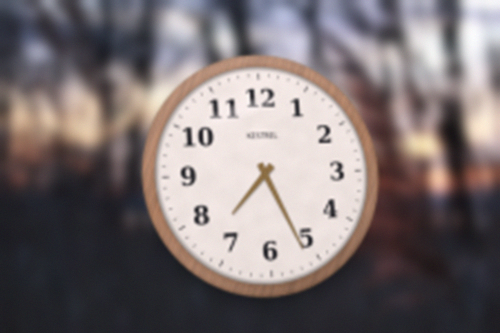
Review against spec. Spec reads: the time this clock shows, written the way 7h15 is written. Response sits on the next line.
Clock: 7h26
